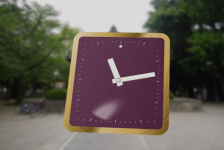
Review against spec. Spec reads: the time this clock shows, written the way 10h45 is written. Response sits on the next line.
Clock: 11h13
